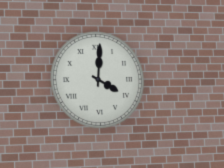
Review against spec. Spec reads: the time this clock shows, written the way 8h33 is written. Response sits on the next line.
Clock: 4h01
